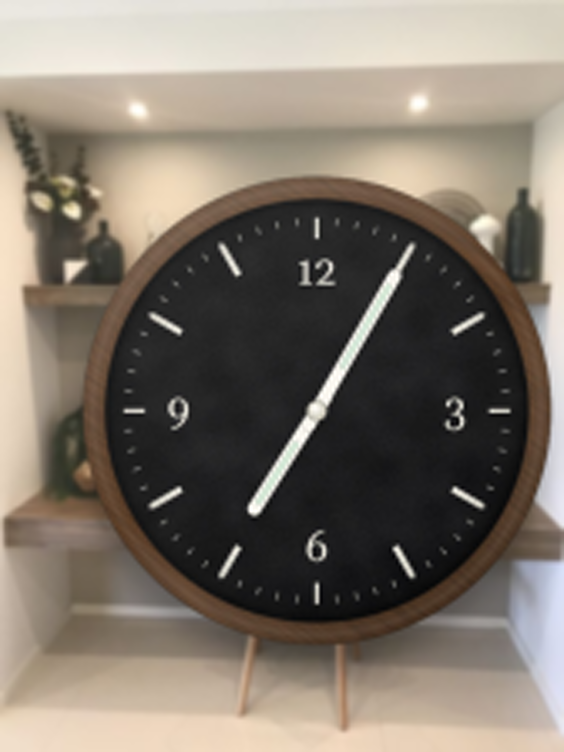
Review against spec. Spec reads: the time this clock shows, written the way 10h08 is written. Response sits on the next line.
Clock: 7h05
